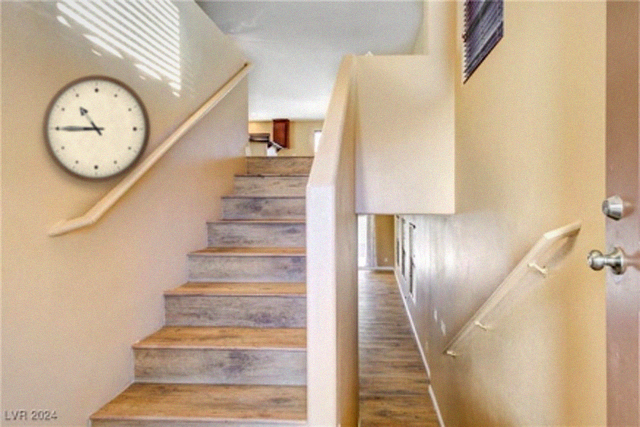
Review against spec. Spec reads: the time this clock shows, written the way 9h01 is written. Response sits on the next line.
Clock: 10h45
